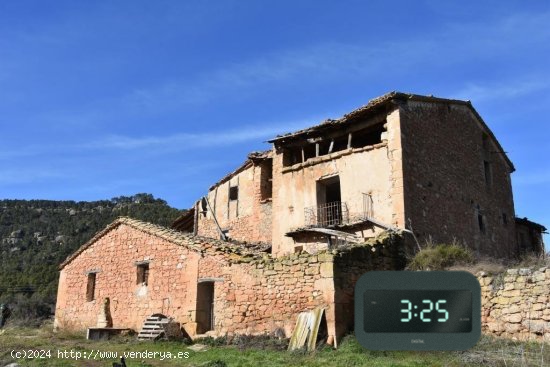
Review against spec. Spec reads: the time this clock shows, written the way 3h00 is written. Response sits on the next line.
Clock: 3h25
